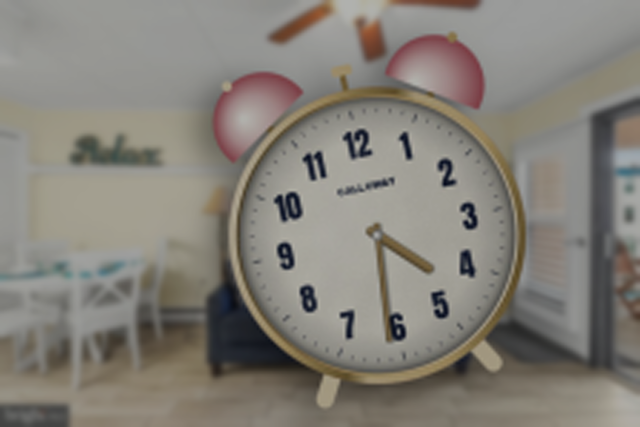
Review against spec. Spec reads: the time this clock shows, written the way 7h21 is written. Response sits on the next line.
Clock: 4h31
